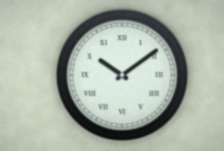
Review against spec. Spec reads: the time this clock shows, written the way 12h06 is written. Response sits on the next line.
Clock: 10h09
